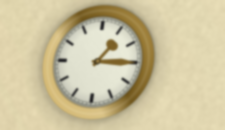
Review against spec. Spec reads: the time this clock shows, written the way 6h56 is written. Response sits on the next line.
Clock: 1h15
